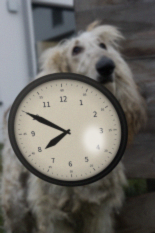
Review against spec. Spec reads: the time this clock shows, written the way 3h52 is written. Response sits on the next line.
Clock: 7h50
